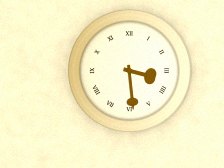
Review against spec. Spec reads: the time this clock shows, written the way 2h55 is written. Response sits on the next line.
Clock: 3h29
